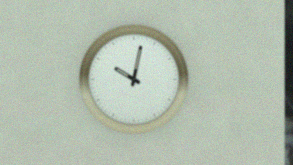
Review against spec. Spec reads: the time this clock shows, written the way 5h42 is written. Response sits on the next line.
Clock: 10h02
